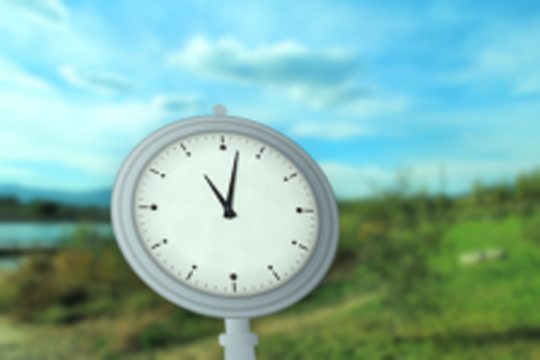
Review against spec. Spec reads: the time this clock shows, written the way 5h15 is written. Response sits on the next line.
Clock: 11h02
